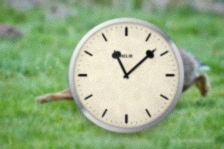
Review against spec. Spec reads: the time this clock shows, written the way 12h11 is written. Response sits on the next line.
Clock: 11h08
